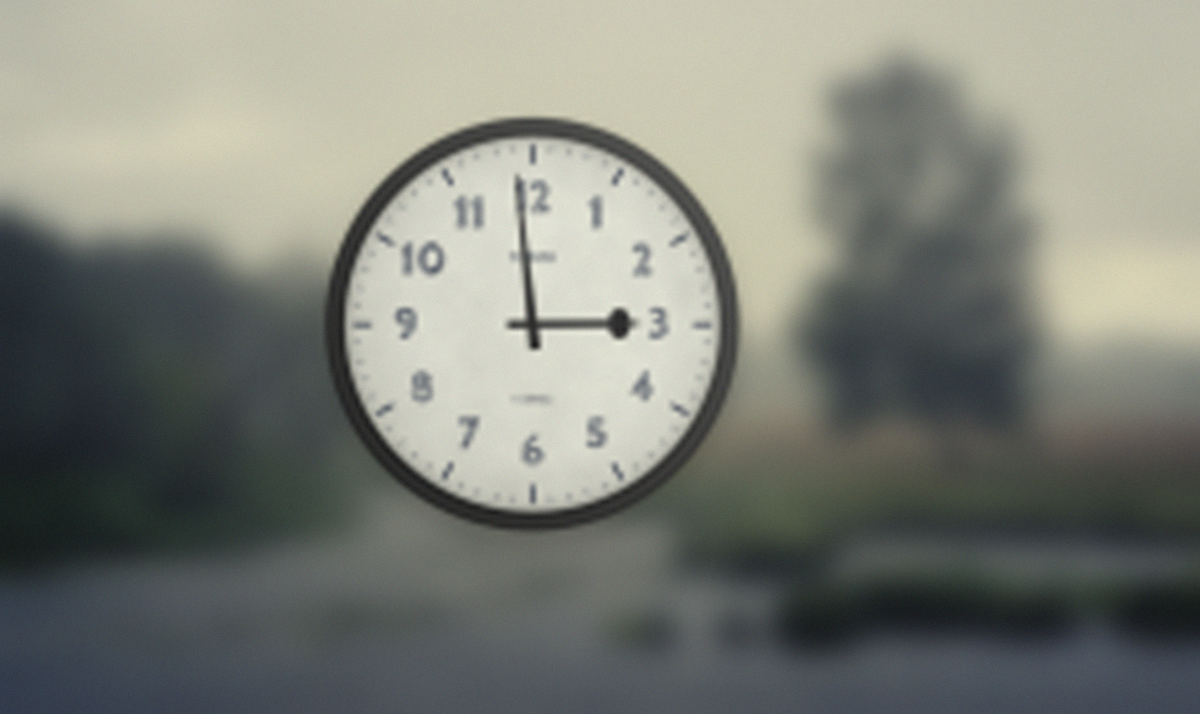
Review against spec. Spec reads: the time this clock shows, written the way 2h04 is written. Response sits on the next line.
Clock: 2h59
